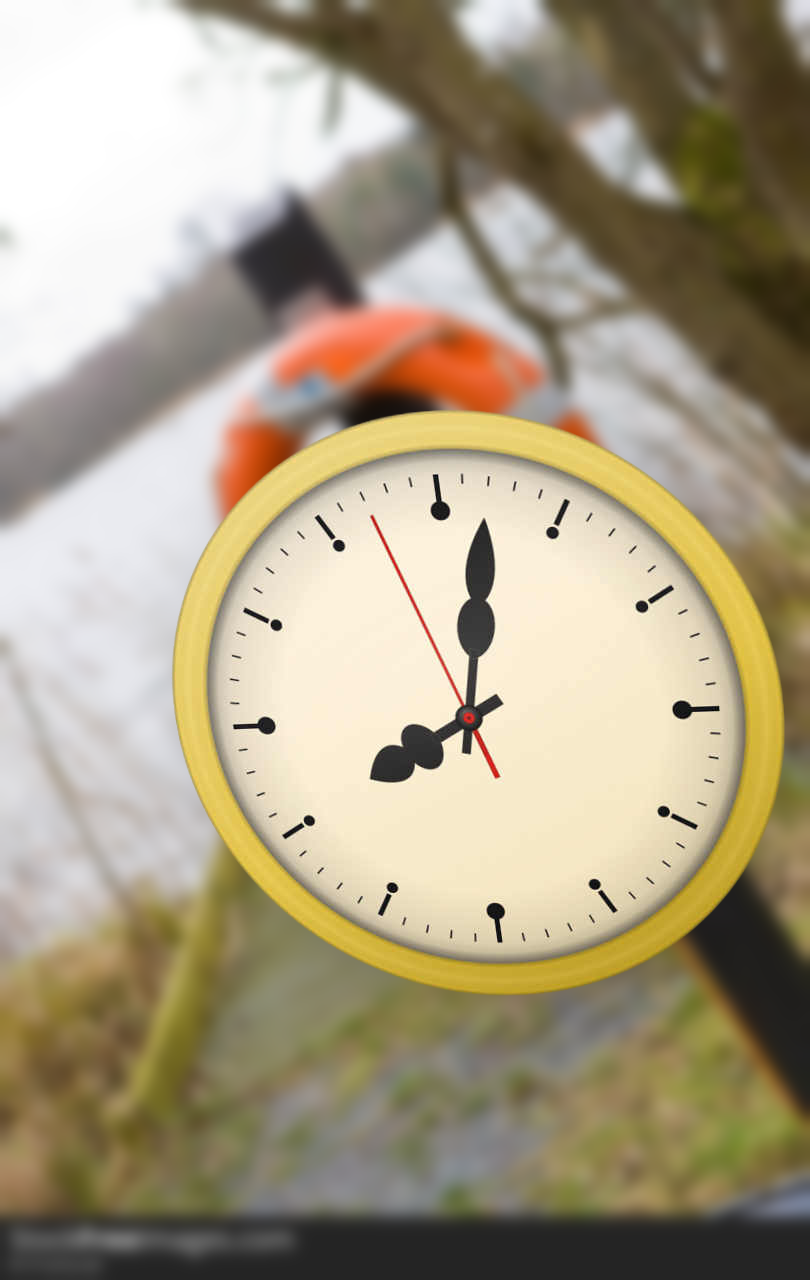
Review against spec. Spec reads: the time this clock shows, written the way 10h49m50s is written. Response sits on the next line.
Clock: 8h01m57s
